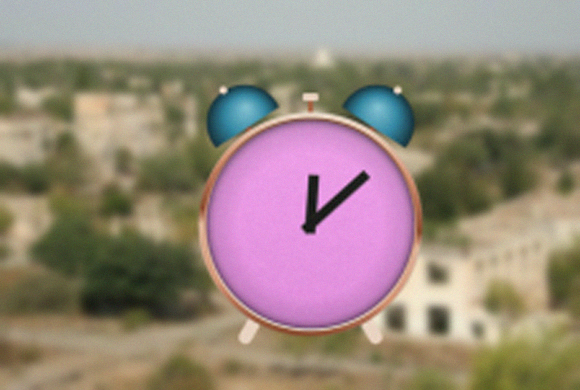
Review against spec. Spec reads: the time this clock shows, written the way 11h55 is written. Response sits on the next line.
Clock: 12h08
